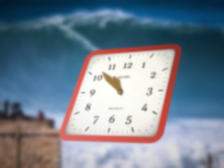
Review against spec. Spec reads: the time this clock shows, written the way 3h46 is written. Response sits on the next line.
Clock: 10h52
